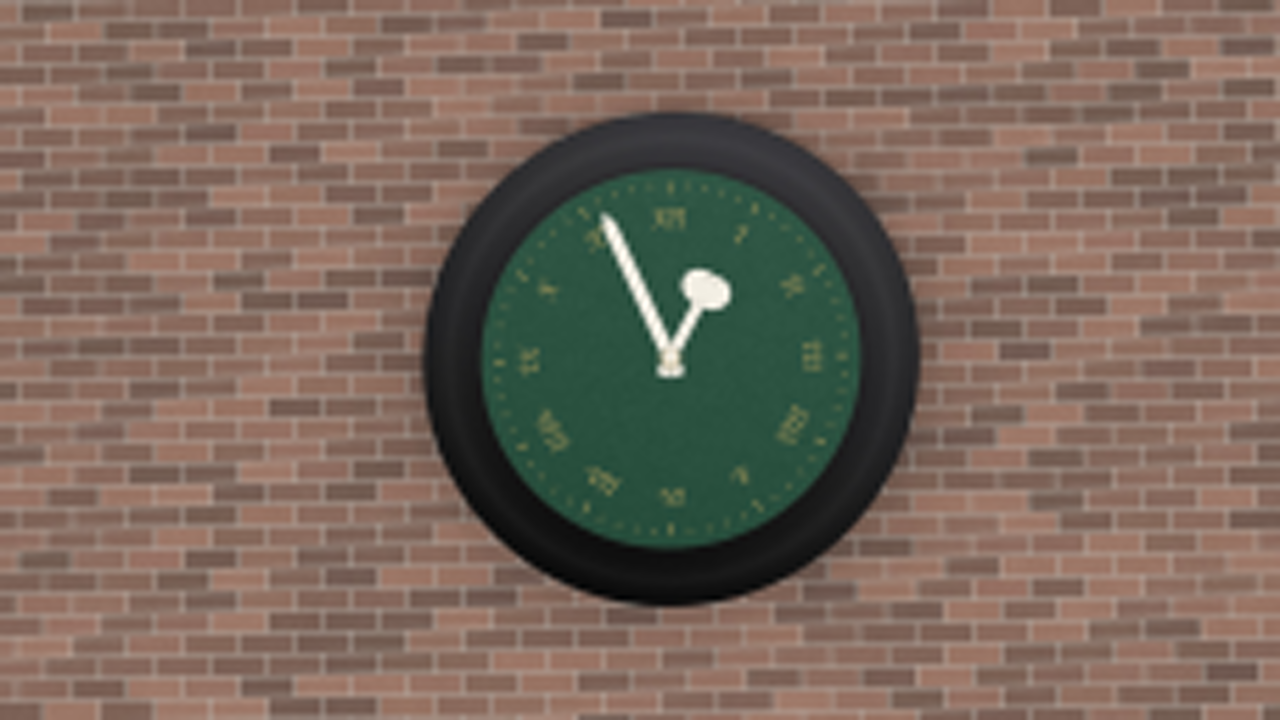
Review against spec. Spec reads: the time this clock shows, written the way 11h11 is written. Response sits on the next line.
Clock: 12h56
